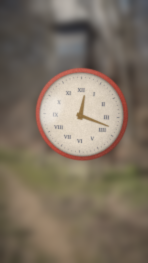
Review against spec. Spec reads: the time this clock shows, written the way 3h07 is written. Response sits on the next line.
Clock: 12h18
